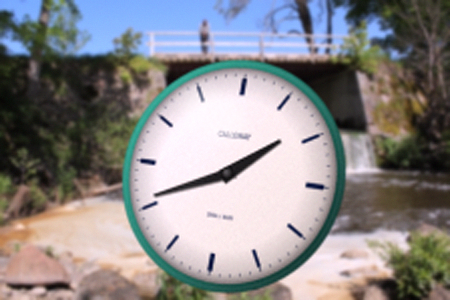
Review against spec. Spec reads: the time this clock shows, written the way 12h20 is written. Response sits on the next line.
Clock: 1h41
